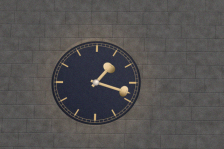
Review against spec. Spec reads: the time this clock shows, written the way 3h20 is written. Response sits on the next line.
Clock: 1h18
